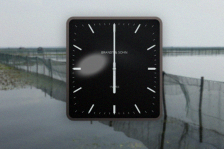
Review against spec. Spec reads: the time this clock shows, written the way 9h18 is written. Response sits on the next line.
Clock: 6h00
